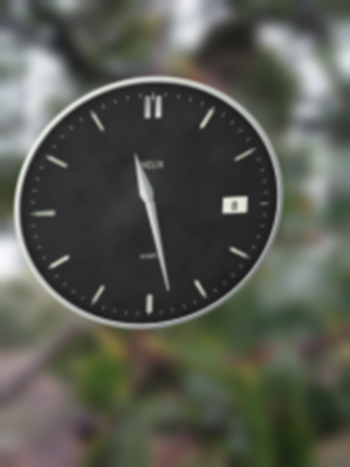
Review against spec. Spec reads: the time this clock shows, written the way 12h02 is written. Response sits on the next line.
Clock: 11h28
